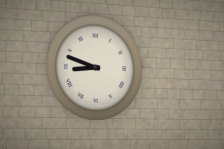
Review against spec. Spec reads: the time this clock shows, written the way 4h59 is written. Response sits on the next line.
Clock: 8h48
